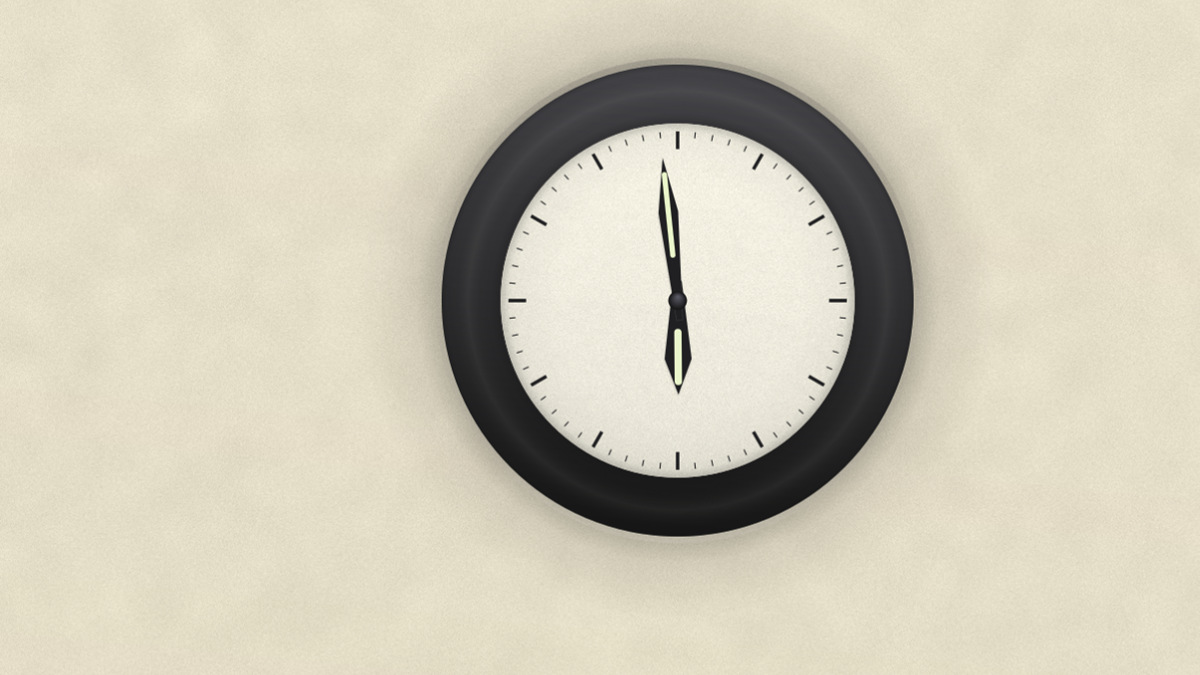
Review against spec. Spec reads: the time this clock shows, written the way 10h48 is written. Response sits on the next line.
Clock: 5h59
